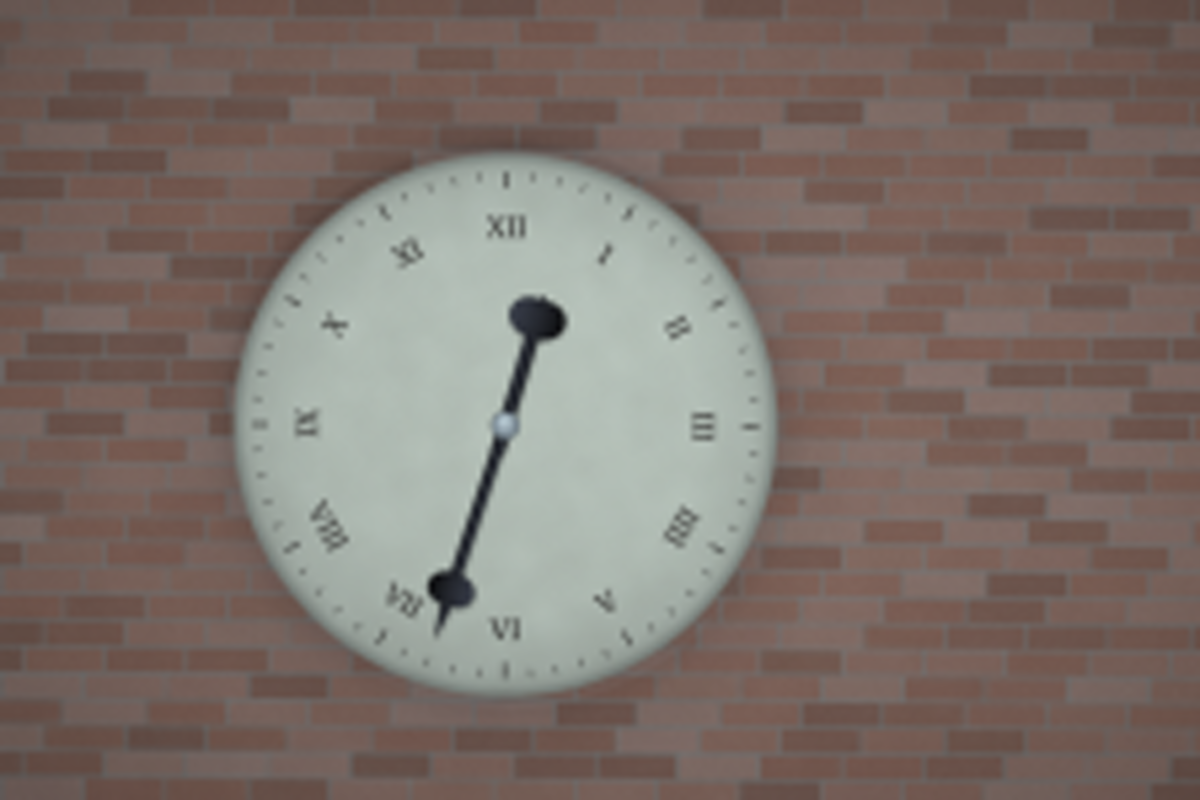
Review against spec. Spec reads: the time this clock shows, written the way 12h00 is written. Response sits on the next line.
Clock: 12h33
